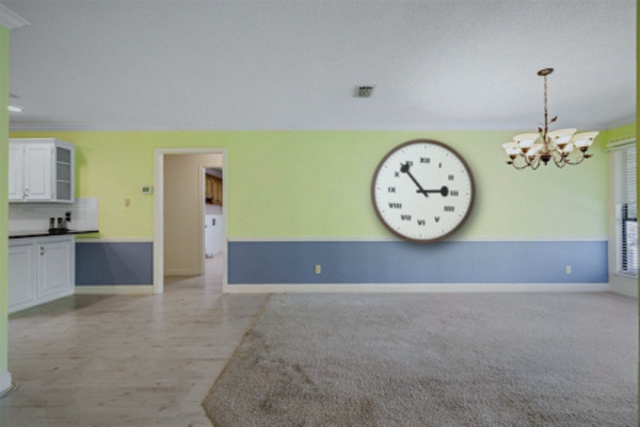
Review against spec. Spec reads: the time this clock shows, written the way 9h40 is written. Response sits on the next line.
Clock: 2h53
